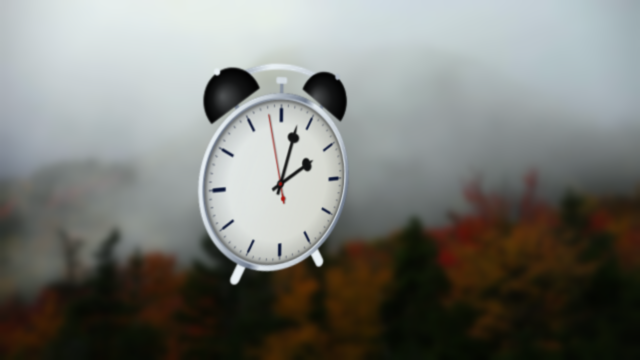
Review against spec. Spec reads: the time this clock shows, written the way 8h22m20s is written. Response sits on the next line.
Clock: 2h02m58s
